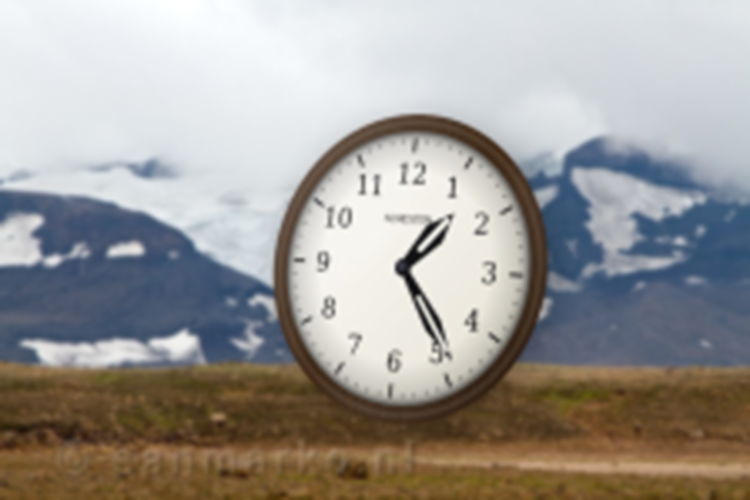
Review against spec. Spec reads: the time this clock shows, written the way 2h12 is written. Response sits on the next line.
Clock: 1h24
